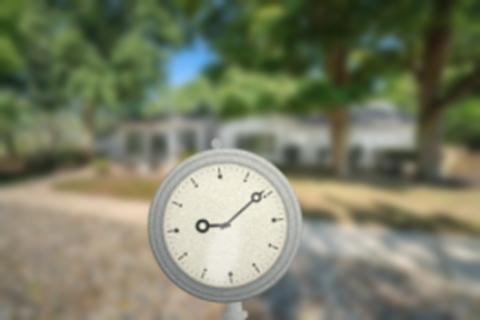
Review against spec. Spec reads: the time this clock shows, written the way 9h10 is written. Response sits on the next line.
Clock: 9h09
